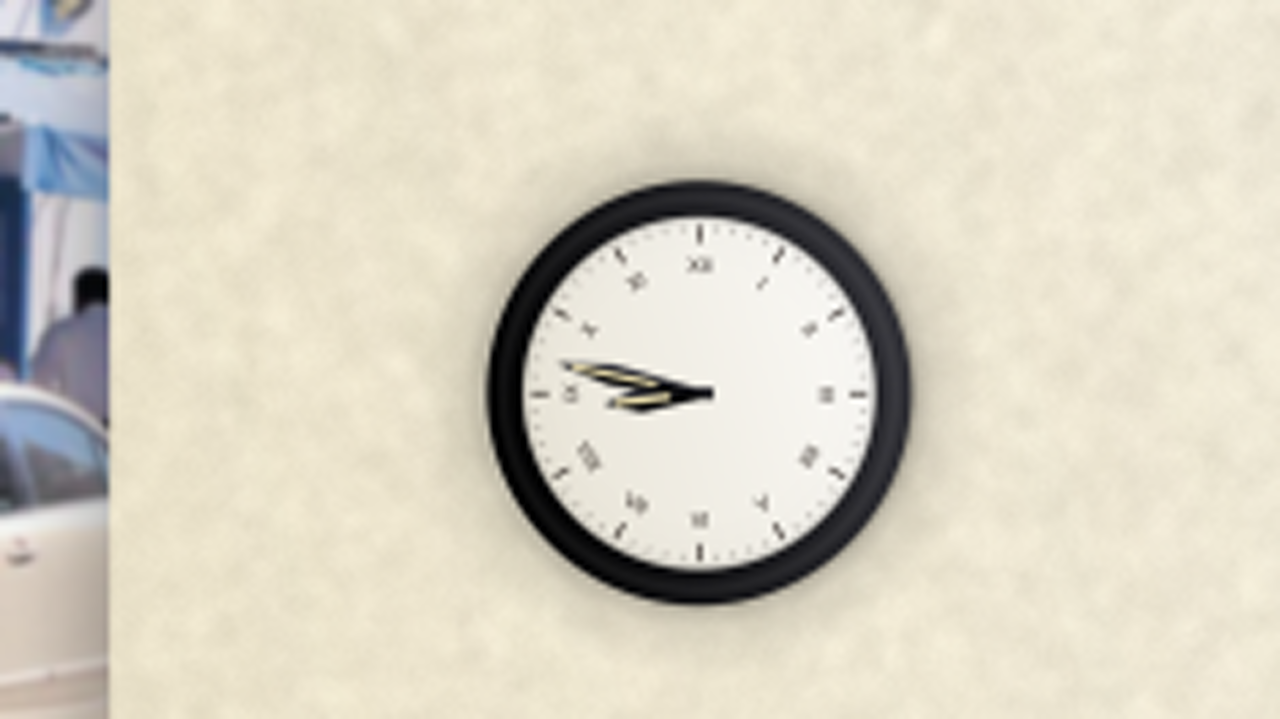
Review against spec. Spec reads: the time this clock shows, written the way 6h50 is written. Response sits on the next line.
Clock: 8h47
